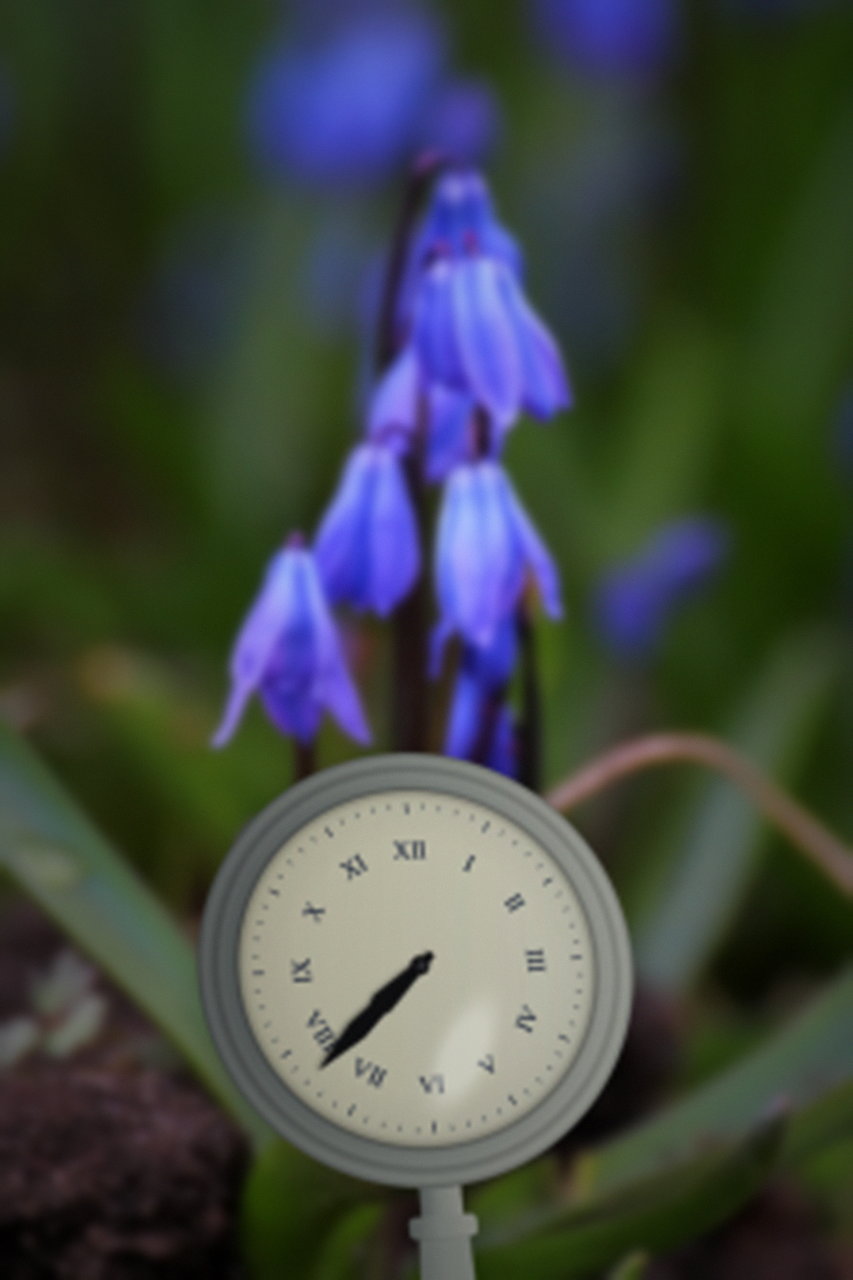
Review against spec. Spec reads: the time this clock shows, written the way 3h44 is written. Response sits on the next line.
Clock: 7h38
